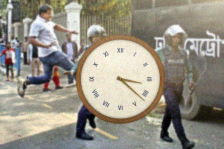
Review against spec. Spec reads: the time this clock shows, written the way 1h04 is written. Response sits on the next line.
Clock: 3h22
